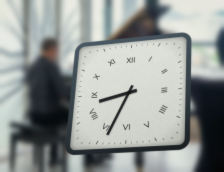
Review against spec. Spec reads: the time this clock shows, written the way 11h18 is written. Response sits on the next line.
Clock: 8h34
